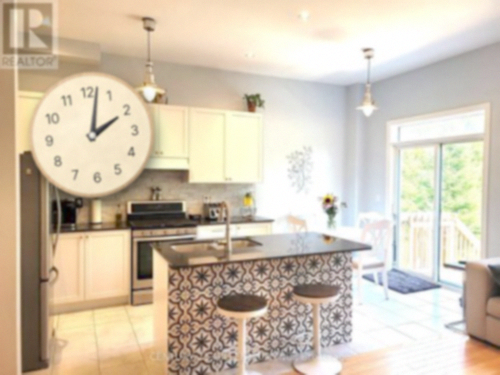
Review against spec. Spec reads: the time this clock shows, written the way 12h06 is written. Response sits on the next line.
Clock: 2h02
